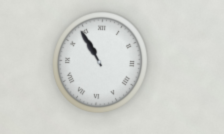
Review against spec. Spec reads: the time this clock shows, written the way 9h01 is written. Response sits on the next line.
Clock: 10h54
